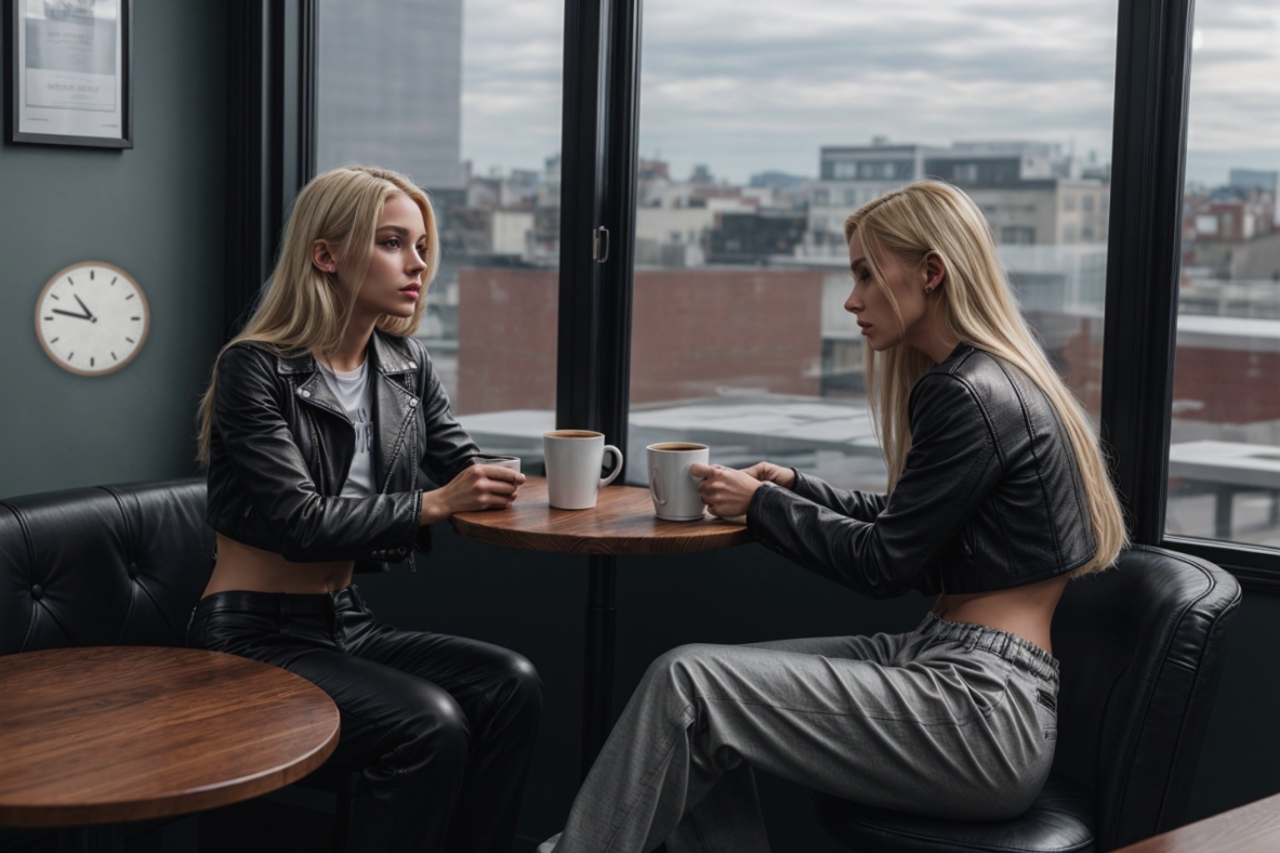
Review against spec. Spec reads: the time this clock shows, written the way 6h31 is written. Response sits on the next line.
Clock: 10h47
